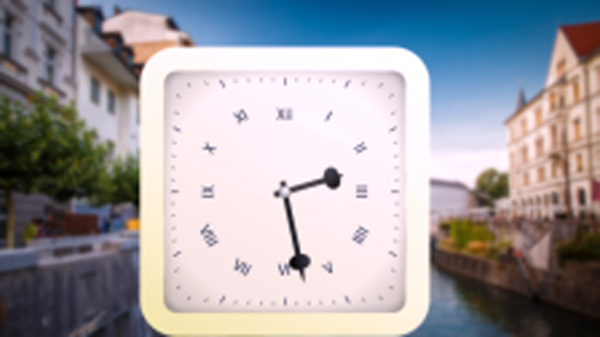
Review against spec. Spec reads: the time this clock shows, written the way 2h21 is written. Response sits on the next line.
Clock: 2h28
